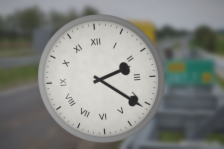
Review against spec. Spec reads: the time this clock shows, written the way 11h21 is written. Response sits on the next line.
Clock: 2h21
